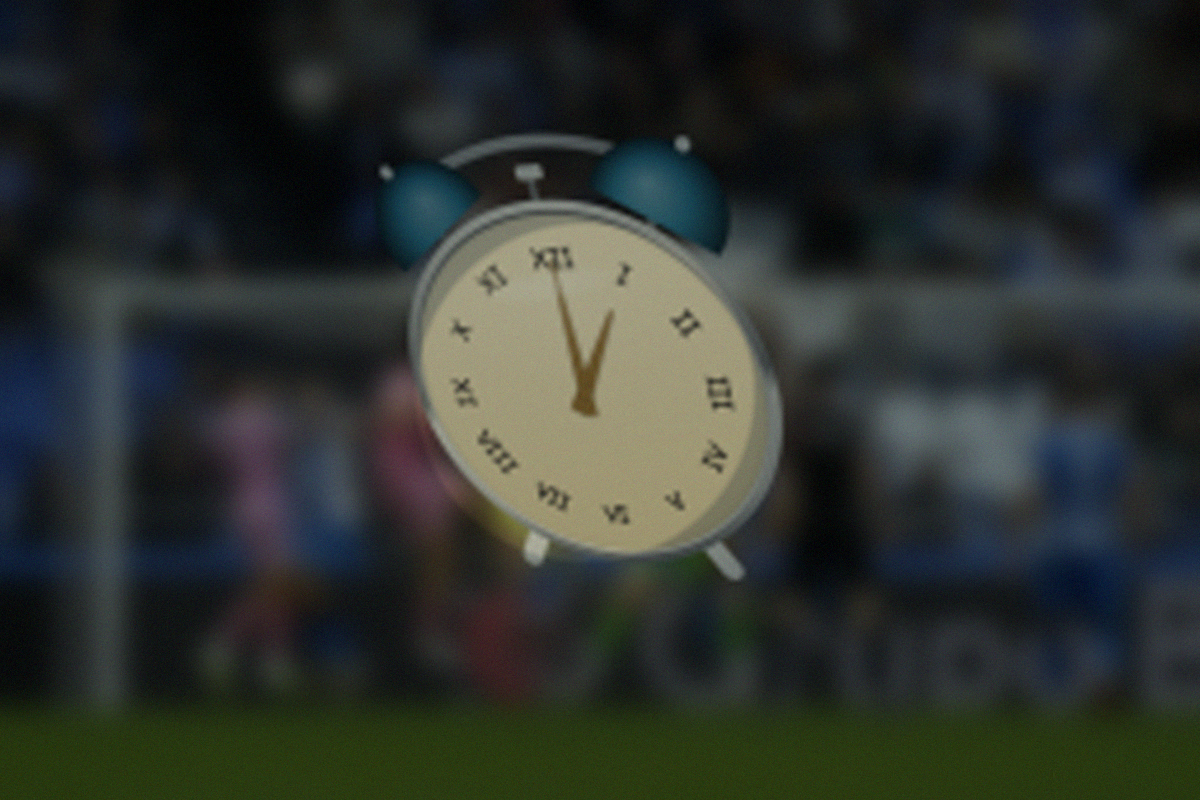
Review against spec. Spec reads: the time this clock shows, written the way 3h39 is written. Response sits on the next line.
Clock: 1h00
